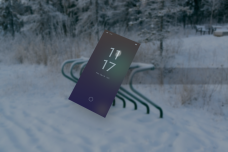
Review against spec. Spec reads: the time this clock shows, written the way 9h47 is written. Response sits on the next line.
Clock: 11h17
